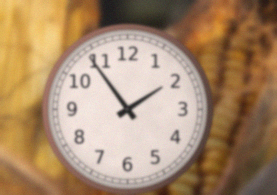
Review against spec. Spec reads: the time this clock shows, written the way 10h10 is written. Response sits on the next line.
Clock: 1h54
